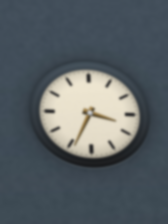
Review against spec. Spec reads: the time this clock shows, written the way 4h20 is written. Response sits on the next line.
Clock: 3h34
